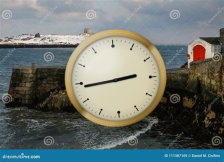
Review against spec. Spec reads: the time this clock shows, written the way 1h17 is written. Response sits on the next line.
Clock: 2h44
